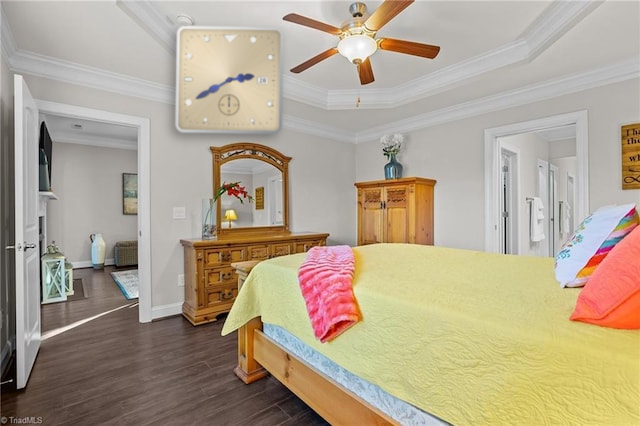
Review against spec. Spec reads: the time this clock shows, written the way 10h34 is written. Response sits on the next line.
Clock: 2h40
